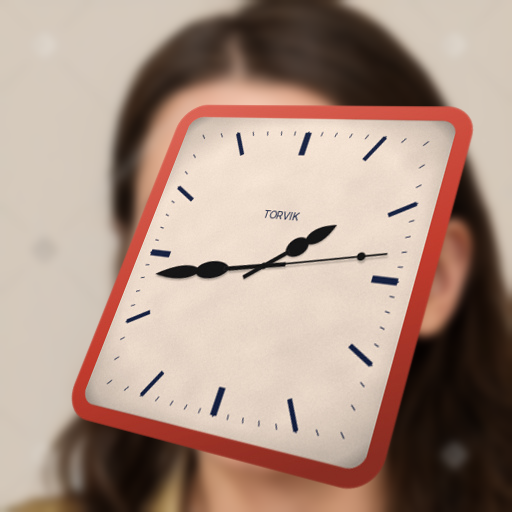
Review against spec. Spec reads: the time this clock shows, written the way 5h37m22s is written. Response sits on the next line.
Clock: 1h43m13s
